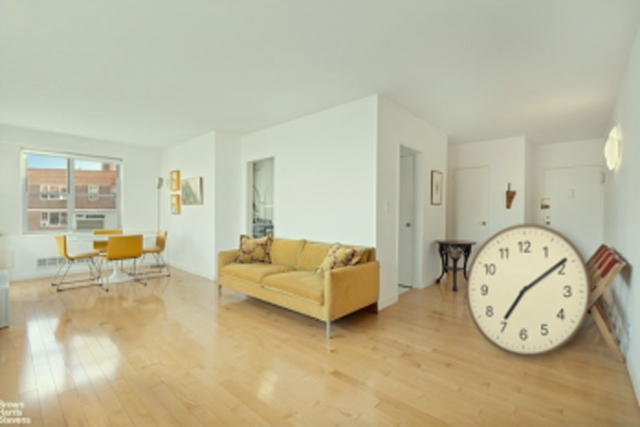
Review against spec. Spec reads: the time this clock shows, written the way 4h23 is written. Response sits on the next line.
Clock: 7h09
